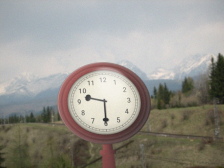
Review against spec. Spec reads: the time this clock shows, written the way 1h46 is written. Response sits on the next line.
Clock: 9h30
